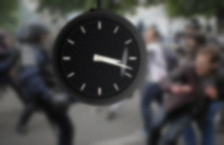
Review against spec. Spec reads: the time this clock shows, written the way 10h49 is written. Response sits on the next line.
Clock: 3h18
